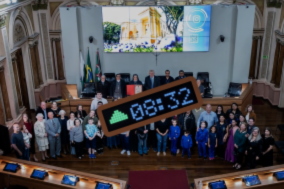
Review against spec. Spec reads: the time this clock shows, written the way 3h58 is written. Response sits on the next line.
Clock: 8h32
